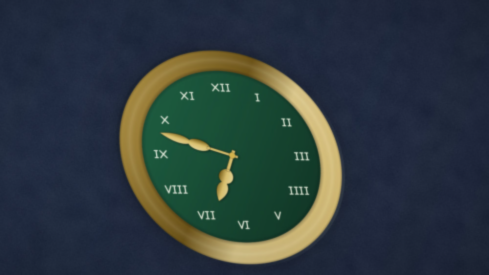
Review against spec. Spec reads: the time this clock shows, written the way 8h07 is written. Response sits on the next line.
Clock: 6h48
